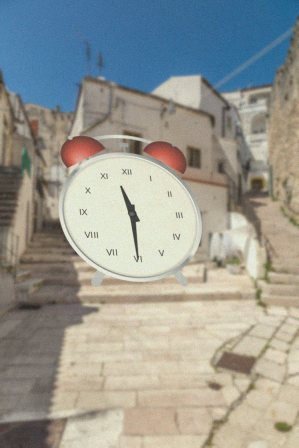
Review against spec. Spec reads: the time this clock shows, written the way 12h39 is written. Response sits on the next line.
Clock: 11h30
